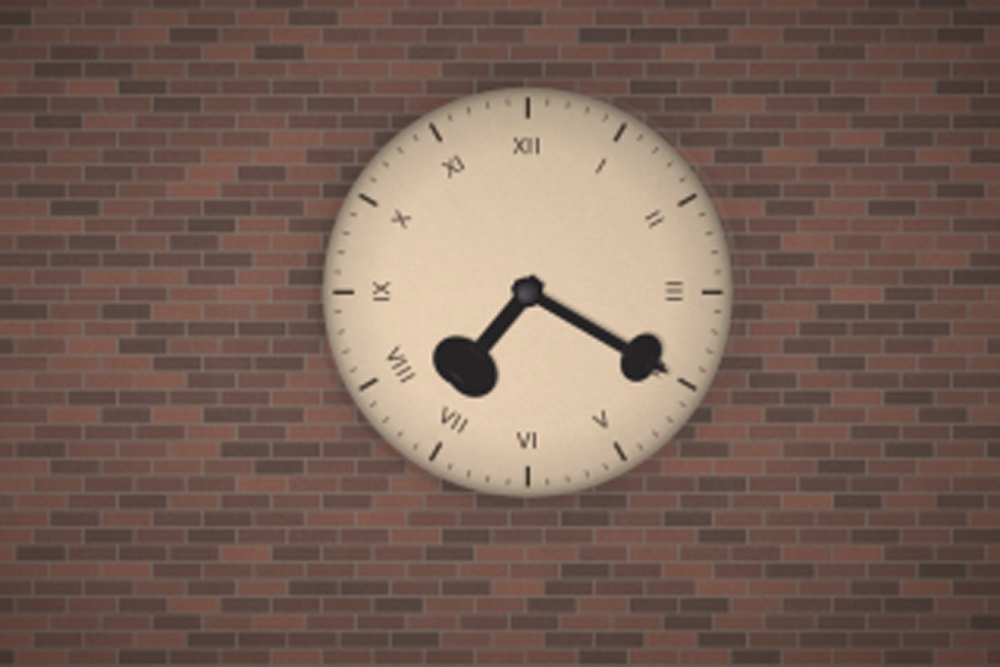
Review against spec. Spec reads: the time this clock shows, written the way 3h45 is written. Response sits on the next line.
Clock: 7h20
